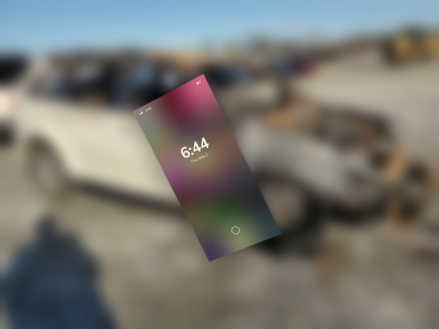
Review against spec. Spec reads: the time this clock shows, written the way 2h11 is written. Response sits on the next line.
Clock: 6h44
